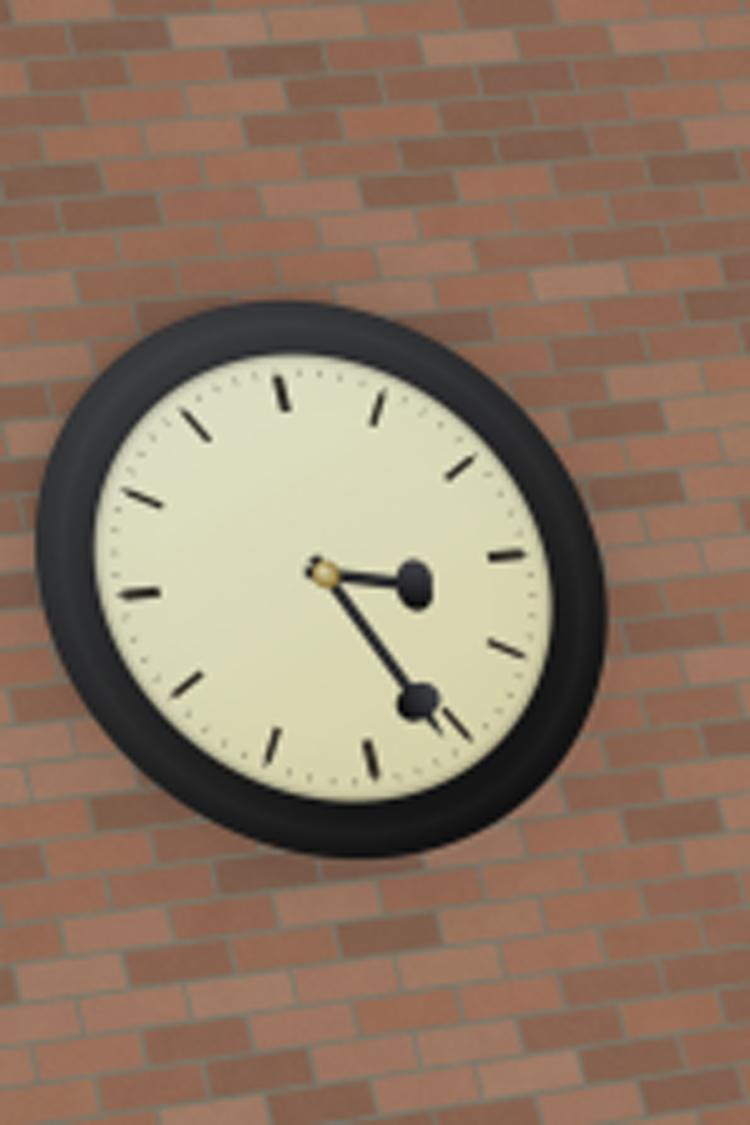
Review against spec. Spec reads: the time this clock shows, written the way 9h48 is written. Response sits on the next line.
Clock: 3h26
